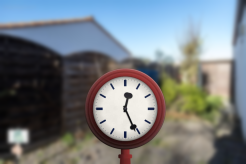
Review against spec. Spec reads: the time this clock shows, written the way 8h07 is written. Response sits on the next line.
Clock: 12h26
